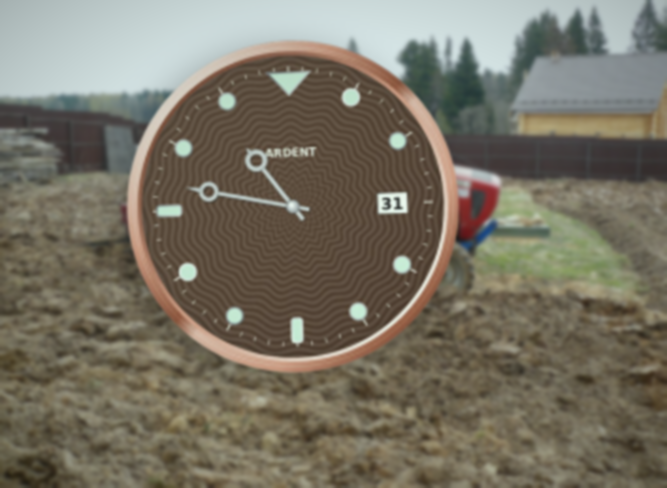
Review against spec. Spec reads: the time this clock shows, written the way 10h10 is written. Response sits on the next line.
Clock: 10h47
